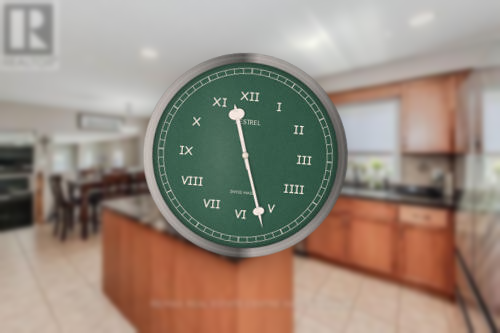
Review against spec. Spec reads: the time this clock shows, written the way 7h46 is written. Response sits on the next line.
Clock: 11h27
